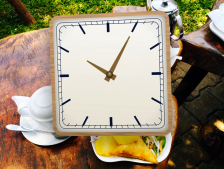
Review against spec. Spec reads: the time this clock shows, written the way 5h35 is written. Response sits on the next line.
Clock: 10h05
